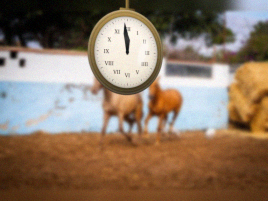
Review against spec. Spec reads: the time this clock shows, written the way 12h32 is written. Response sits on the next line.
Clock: 11h59
